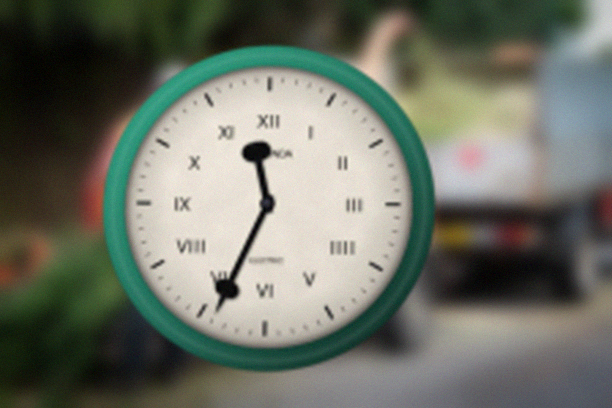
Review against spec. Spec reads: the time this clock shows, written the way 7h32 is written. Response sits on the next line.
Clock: 11h34
